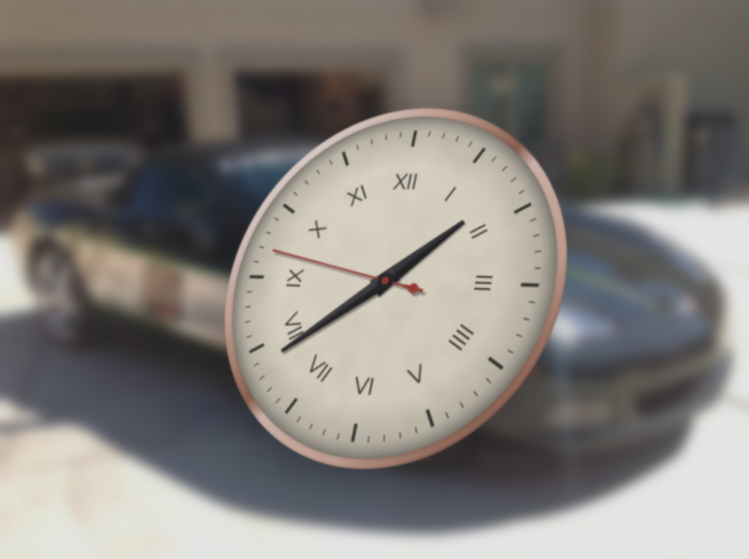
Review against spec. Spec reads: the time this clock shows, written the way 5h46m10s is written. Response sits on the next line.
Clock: 1h38m47s
